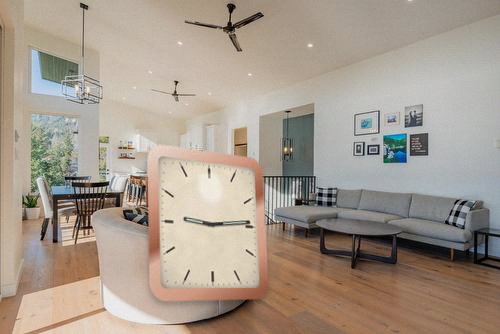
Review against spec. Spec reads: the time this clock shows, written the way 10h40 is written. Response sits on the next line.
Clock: 9h14
